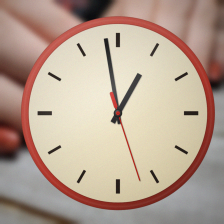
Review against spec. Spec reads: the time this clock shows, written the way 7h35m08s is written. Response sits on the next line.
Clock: 12h58m27s
